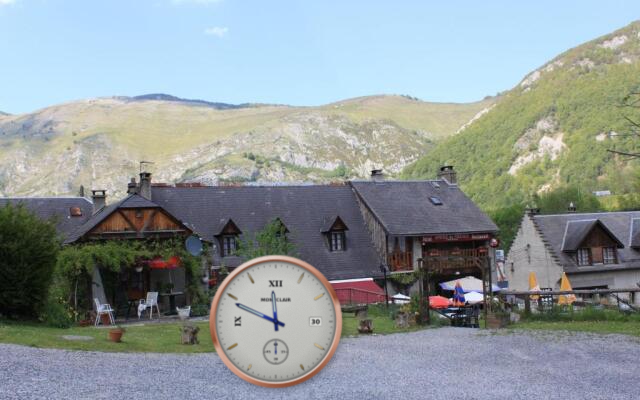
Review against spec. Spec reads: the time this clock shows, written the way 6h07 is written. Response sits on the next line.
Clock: 11h49
